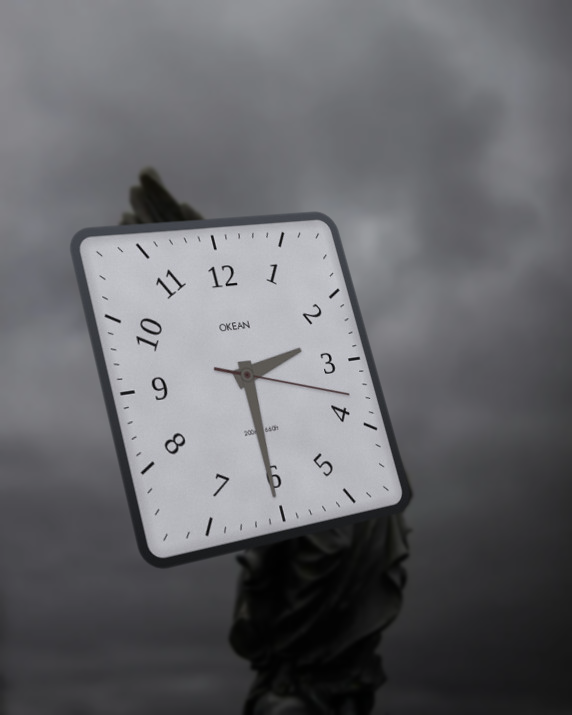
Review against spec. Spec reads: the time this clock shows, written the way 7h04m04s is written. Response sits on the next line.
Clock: 2h30m18s
